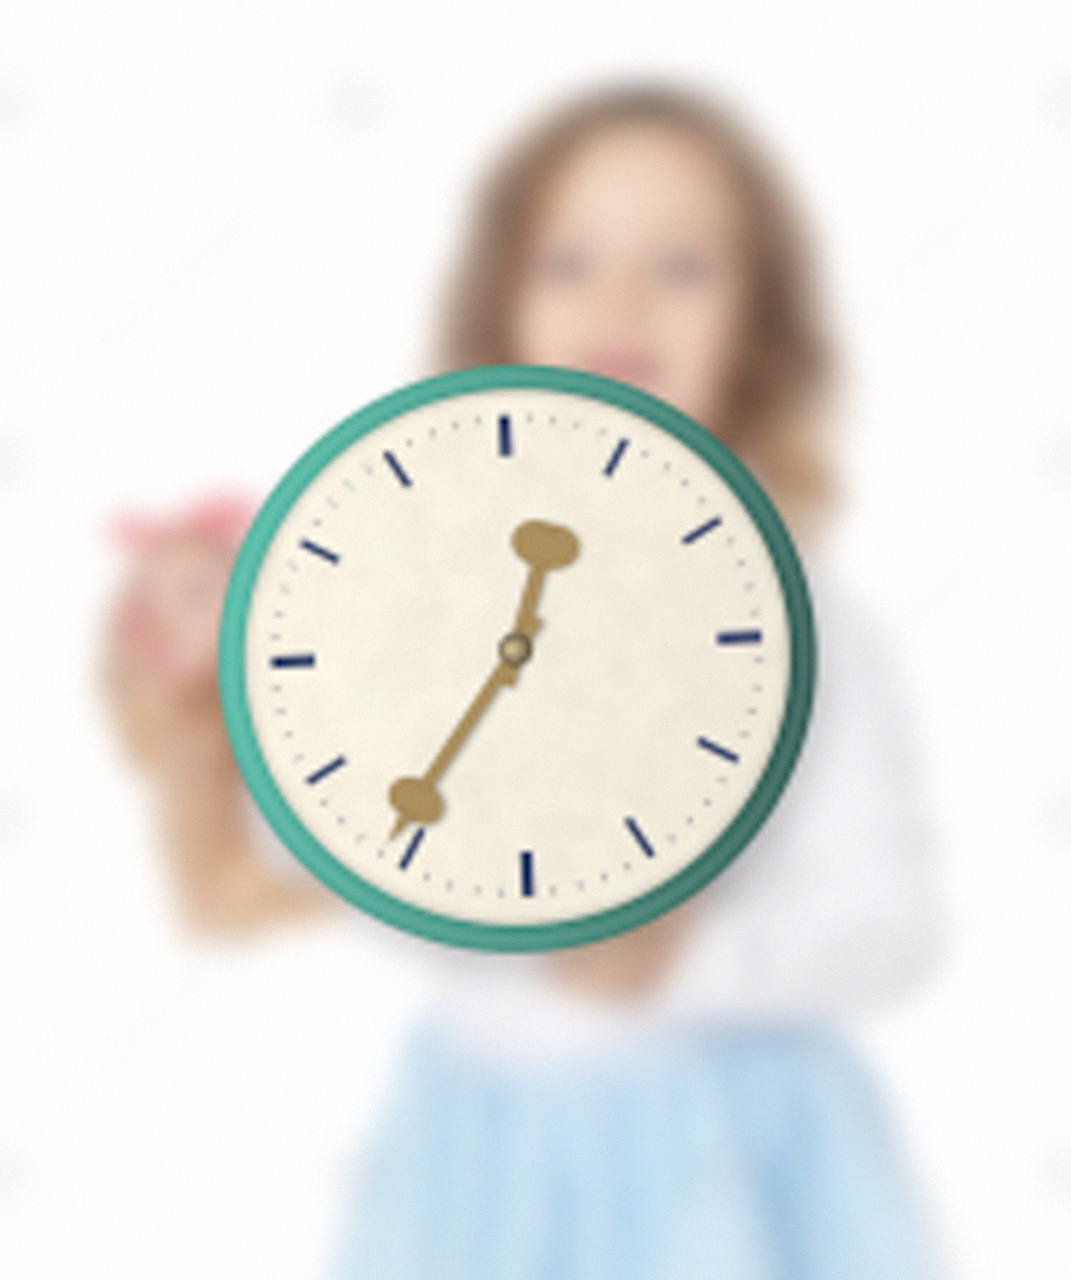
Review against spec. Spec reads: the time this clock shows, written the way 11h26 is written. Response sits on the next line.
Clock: 12h36
